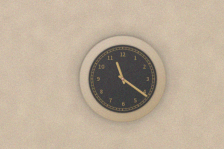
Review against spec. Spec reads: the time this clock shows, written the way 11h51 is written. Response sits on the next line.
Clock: 11h21
